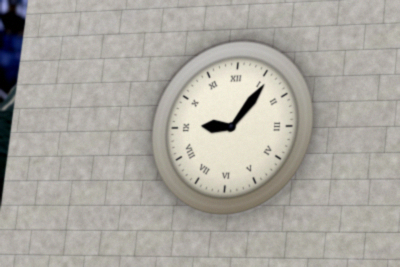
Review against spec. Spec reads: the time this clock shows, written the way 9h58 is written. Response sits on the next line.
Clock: 9h06
